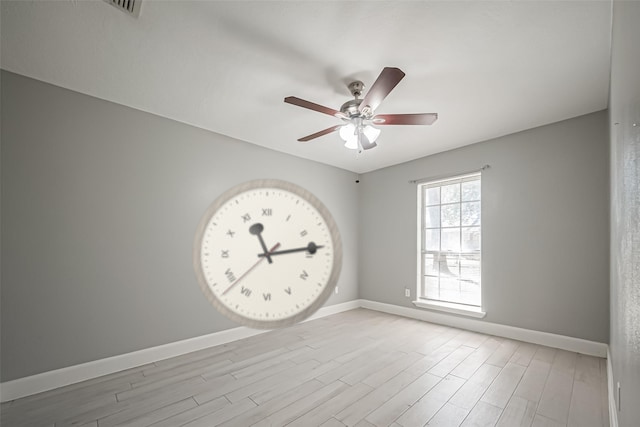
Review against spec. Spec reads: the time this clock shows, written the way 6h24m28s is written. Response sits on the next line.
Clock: 11h13m38s
